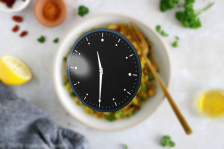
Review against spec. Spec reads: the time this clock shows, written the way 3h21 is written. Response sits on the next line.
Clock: 11h30
